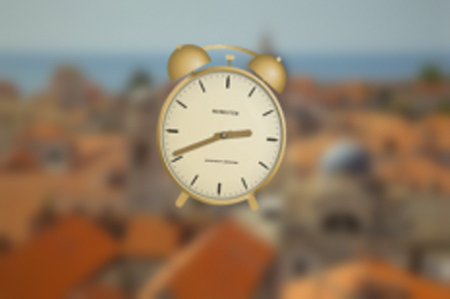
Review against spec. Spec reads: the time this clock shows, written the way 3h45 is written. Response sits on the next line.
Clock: 2h41
